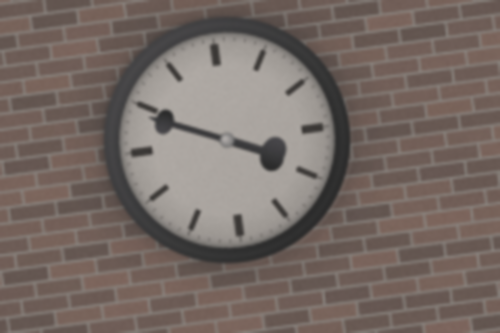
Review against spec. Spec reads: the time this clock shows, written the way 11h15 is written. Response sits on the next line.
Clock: 3h49
